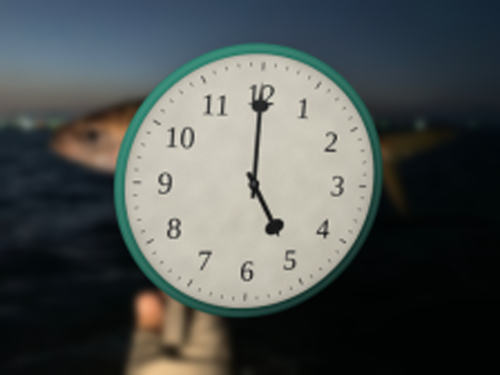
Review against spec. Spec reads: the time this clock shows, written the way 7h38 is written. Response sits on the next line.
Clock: 5h00
